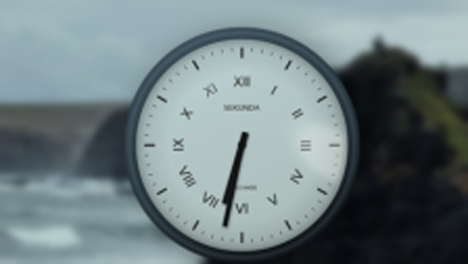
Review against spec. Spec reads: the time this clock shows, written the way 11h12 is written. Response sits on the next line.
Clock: 6h32
